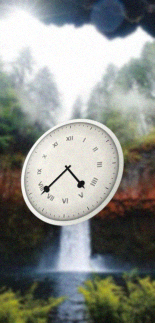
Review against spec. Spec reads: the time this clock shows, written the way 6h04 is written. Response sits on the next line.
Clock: 4h38
